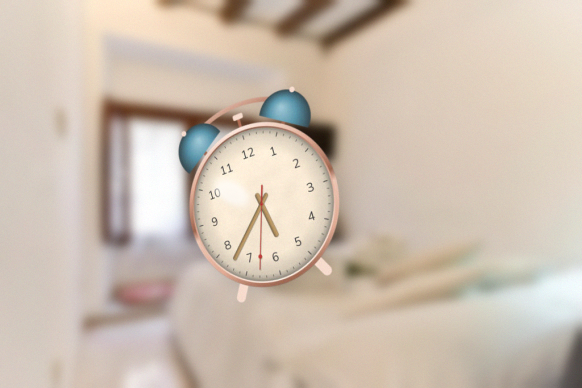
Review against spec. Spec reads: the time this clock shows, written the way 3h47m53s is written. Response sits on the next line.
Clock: 5h37m33s
